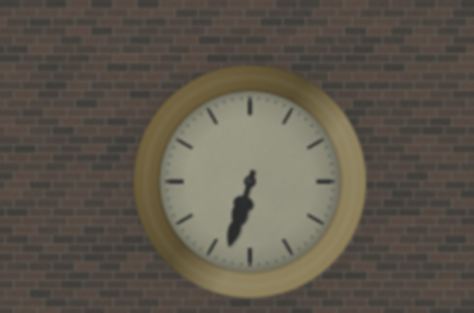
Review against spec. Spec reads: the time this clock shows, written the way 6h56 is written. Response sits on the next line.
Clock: 6h33
